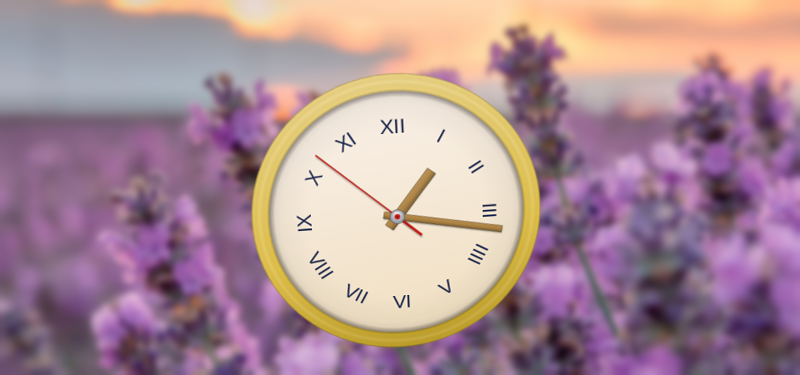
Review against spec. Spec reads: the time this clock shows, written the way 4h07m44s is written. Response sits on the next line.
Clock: 1h16m52s
